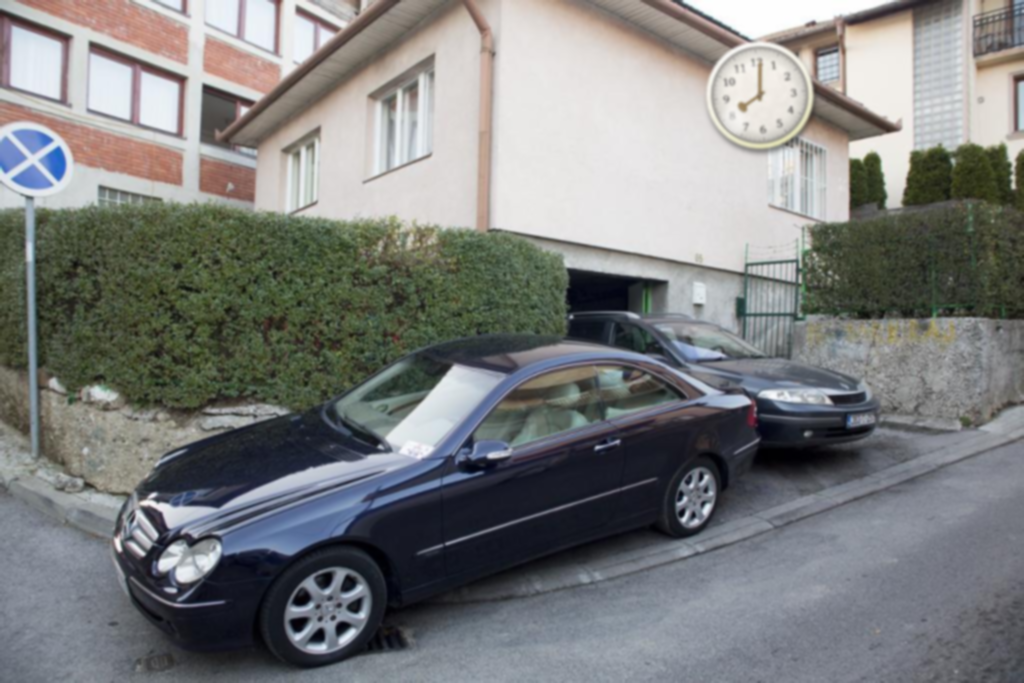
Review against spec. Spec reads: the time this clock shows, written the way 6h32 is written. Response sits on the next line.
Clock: 8h01
